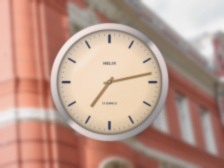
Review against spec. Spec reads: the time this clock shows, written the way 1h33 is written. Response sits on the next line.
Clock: 7h13
